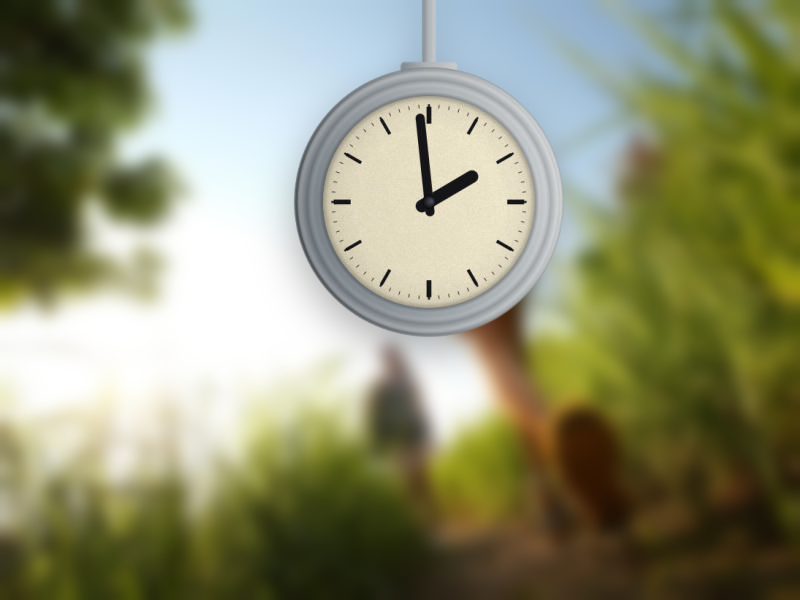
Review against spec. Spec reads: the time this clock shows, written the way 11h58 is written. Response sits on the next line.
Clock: 1h59
